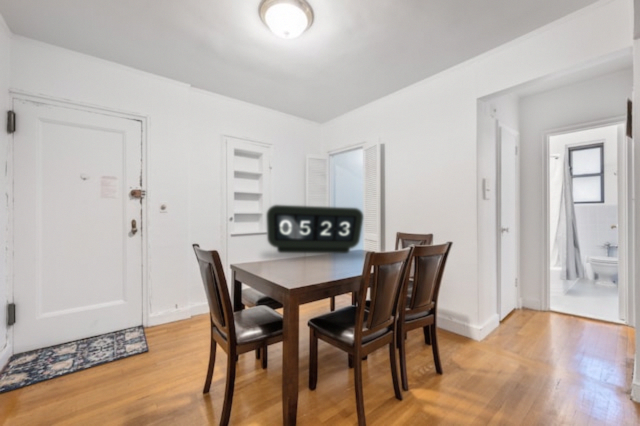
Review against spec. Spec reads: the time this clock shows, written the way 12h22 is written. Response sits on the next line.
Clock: 5h23
